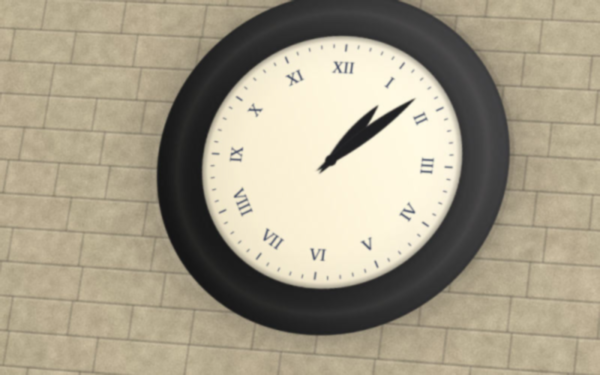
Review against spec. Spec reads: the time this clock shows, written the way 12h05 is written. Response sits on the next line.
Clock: 1h08
